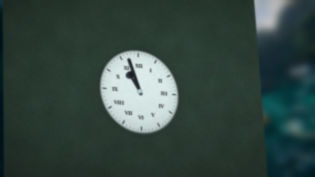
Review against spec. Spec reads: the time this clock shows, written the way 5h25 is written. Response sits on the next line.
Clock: 10h57
